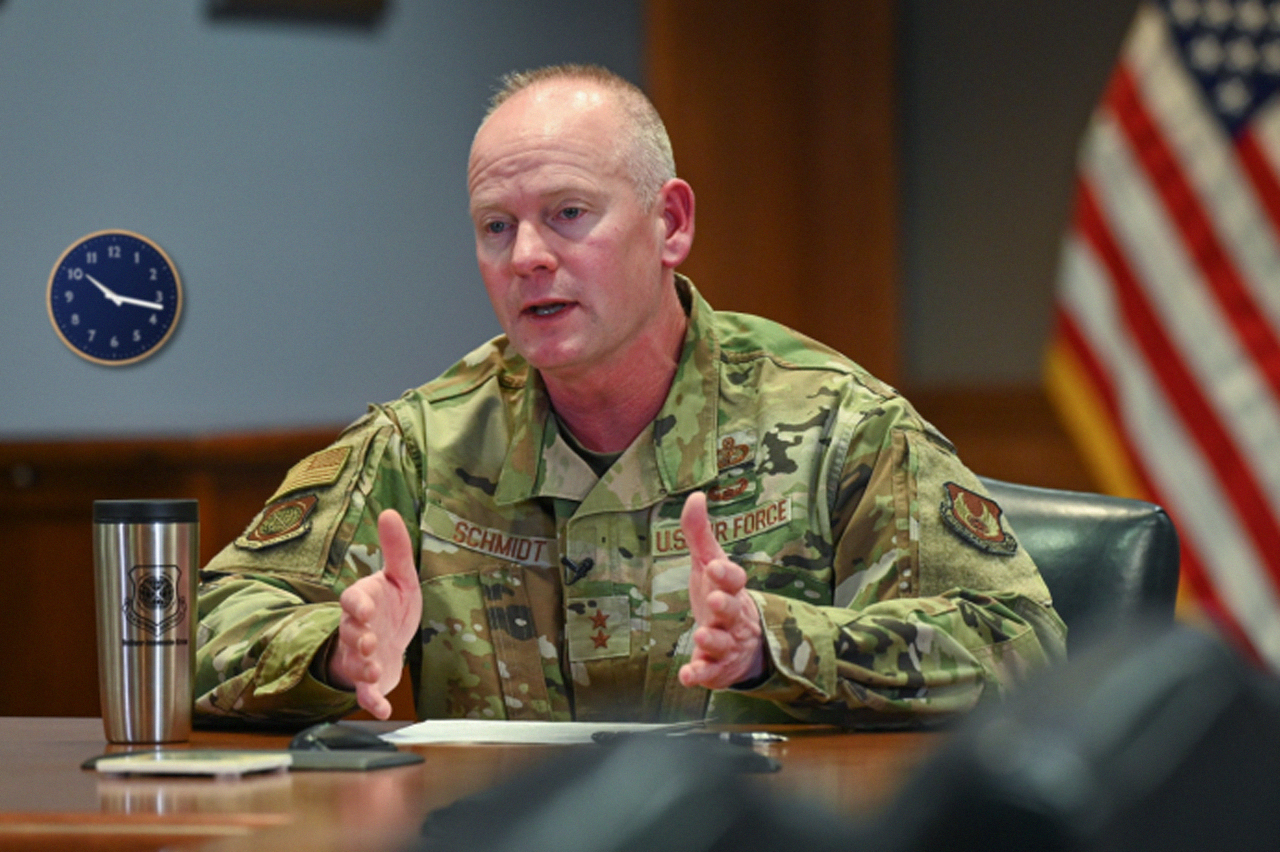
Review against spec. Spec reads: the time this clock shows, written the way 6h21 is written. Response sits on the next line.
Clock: 10h17
